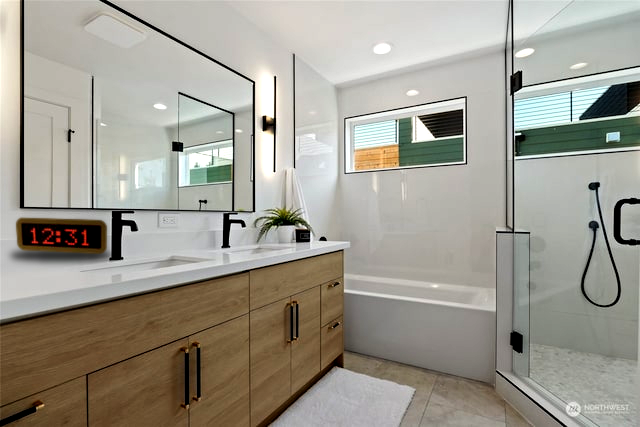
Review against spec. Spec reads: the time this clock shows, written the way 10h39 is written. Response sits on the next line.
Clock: 12h31
